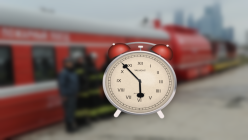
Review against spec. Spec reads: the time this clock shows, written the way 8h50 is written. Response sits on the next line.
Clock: 5h53
